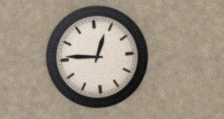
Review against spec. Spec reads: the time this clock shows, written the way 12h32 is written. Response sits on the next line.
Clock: 12h46
